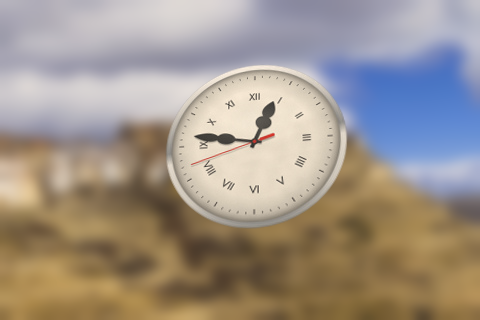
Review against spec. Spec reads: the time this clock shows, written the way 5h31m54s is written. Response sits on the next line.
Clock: 12h46m42s
